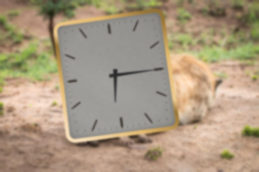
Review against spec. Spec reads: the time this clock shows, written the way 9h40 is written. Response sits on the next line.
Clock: 6h15
